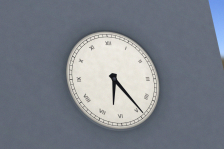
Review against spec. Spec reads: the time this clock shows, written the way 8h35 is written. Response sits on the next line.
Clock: 6h24
